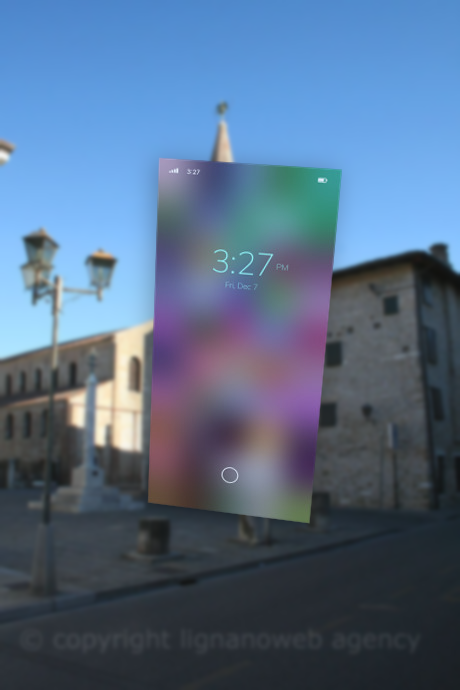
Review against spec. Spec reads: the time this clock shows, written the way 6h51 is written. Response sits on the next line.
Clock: 3h27
